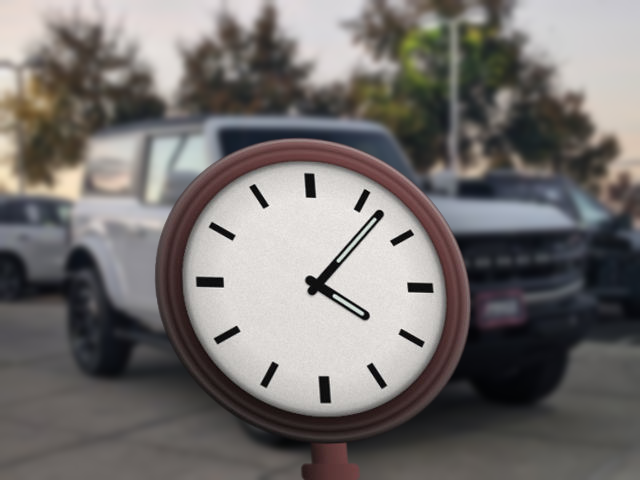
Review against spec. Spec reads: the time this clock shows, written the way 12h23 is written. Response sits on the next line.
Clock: 4h07
